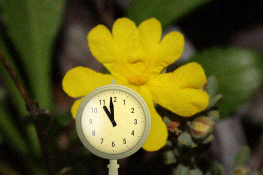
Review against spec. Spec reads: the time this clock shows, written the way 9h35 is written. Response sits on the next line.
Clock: 10h59
